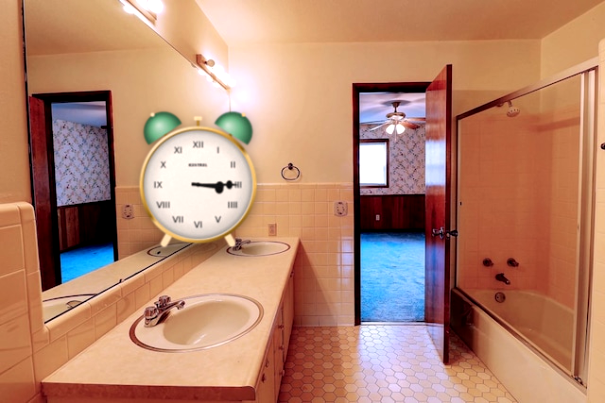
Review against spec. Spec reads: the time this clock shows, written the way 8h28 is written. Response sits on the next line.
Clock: 3h15
